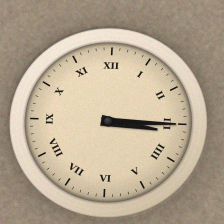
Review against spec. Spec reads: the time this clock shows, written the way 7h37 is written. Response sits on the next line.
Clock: 3h15
